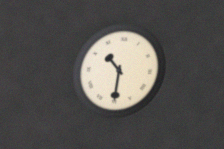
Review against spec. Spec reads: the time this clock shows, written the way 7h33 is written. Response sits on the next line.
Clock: 10h30
